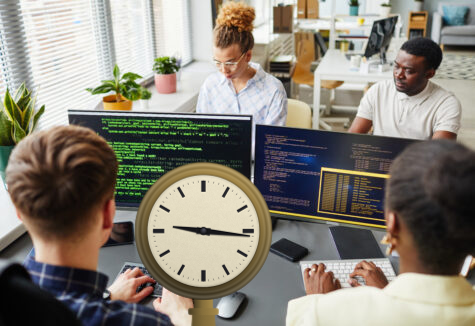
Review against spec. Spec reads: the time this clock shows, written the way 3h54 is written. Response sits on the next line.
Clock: 9h16
